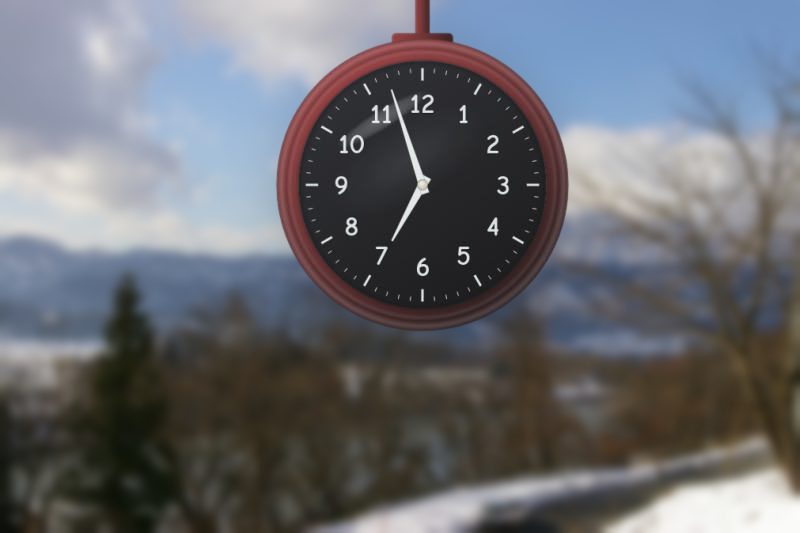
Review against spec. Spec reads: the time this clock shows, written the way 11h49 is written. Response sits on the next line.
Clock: 6h57
